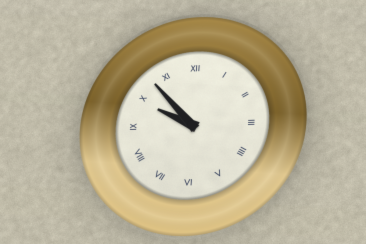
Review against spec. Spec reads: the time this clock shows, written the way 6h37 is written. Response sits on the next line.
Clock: 9h53
